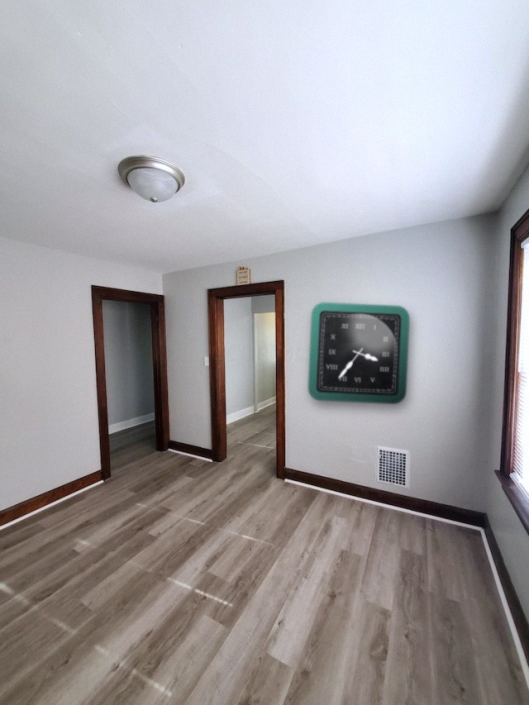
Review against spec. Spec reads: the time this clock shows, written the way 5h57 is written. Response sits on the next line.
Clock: 3h36
